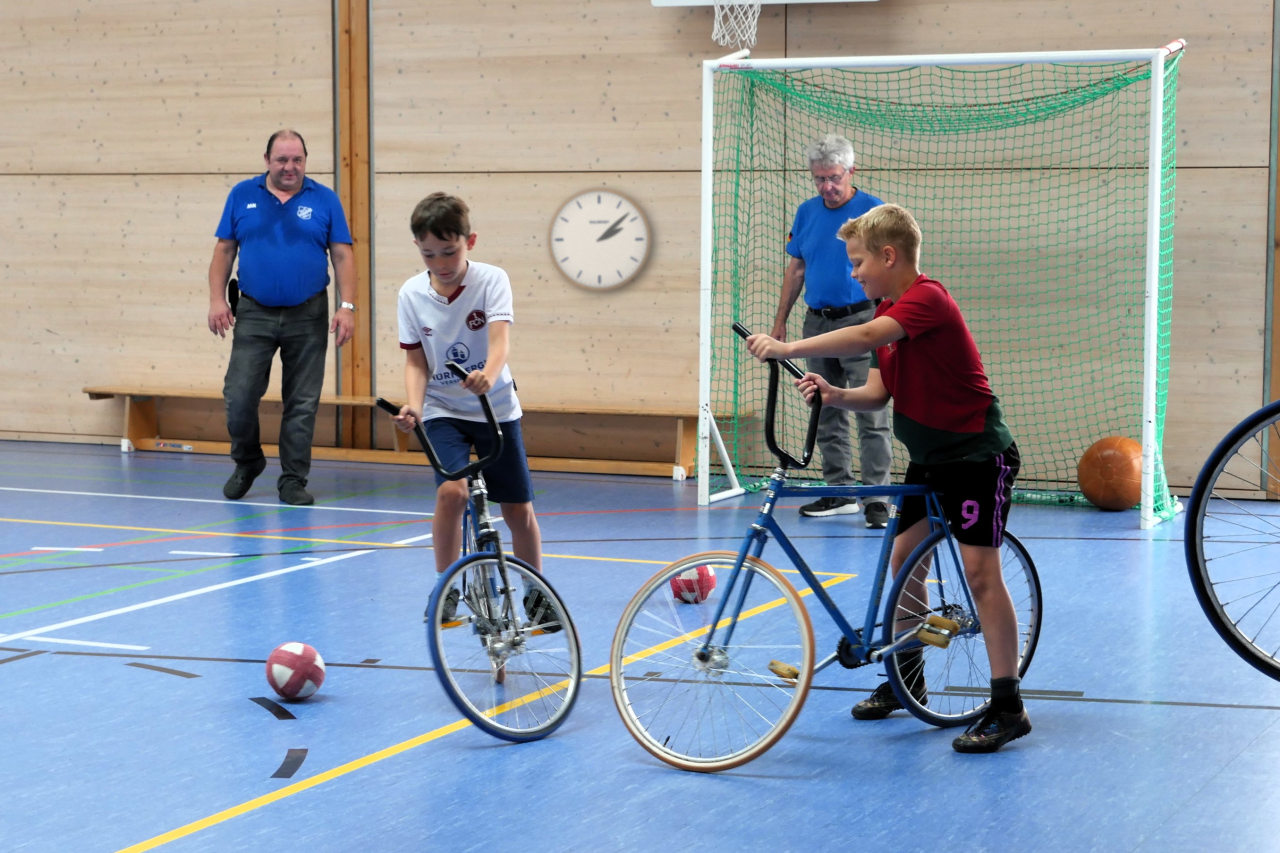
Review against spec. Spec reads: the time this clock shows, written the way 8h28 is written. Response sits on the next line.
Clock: 2h08
